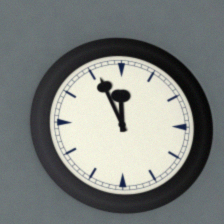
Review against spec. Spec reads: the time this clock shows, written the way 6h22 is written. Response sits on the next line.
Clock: 11h56
